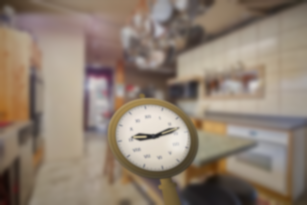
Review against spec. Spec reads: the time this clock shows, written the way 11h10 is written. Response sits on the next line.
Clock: 9h13
